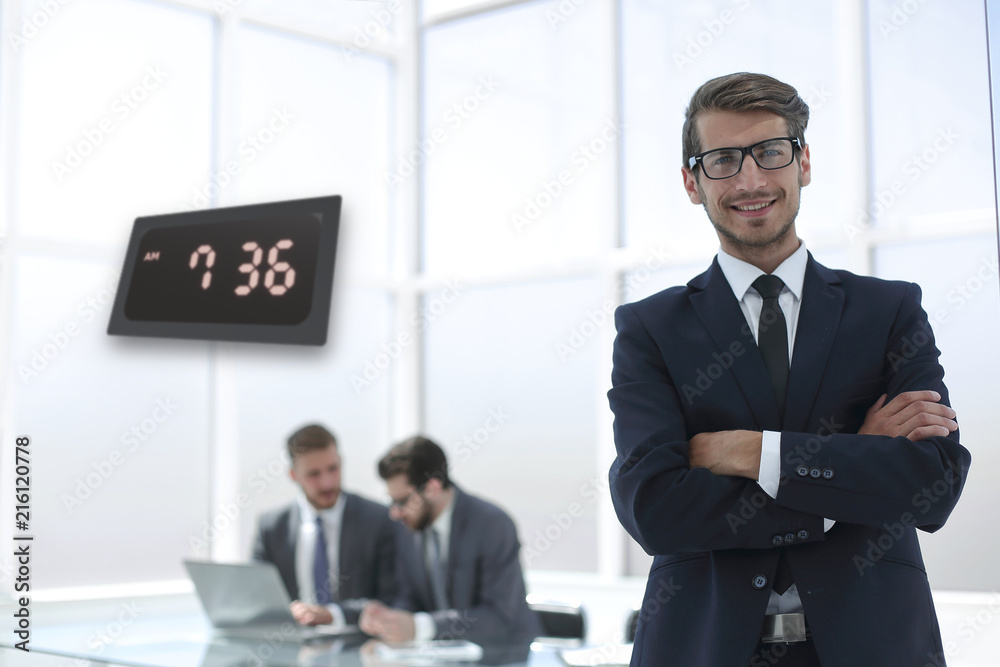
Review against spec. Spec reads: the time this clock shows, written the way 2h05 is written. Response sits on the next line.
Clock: 7h36
